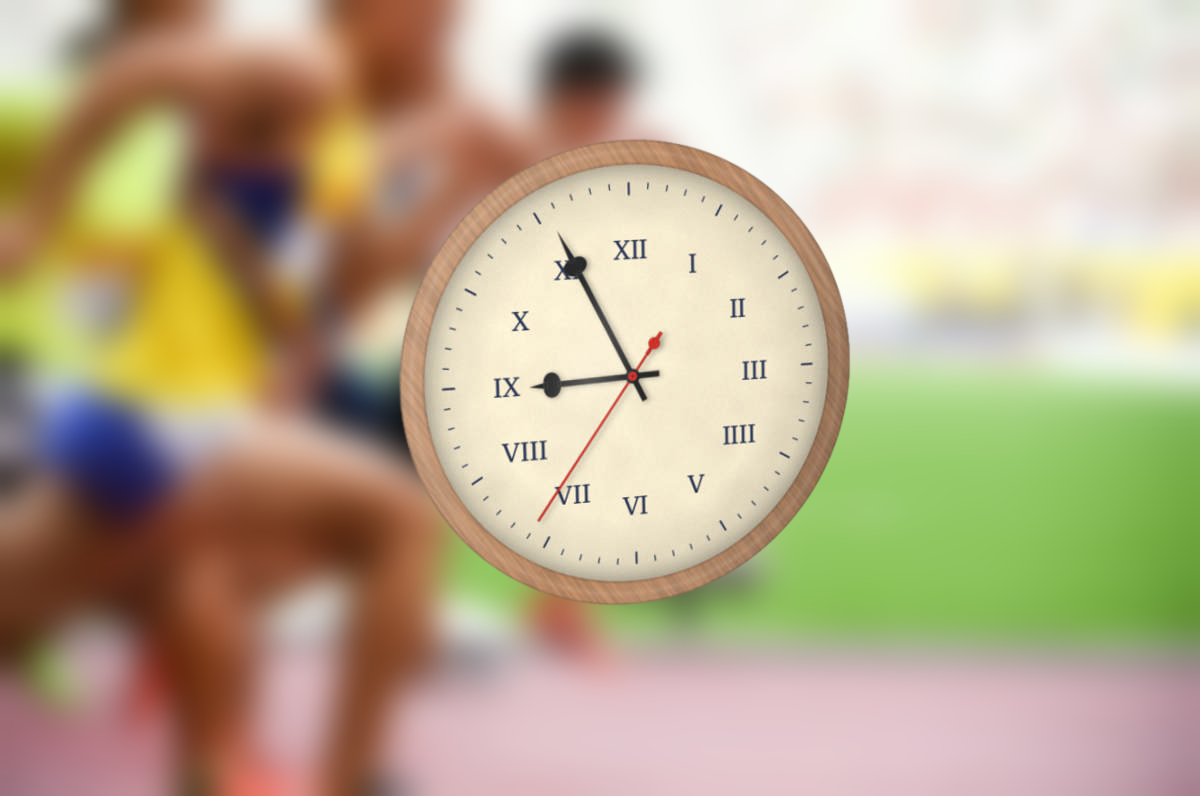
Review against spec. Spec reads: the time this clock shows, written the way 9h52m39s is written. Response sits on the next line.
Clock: 8h55m36s
